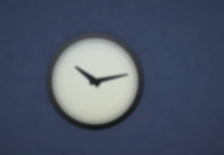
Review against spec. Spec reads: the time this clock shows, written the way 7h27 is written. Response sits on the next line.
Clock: 10h13
